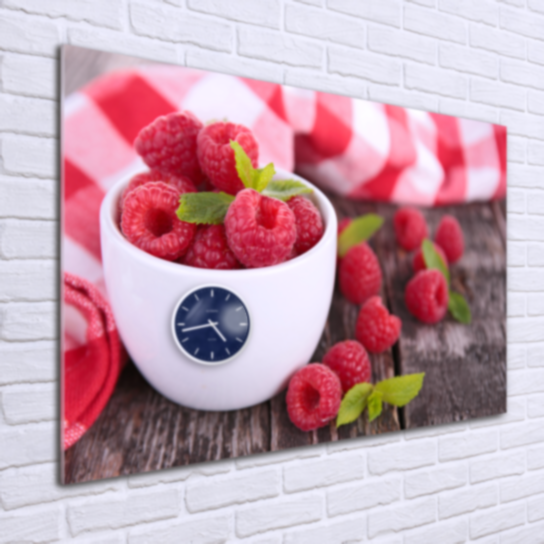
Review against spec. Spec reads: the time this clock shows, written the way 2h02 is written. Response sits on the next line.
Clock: 4h43
